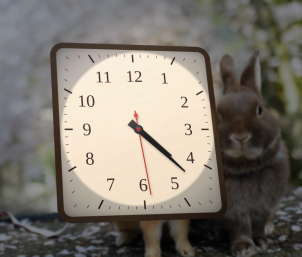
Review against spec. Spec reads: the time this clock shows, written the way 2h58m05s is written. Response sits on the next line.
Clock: 4h22m29s
